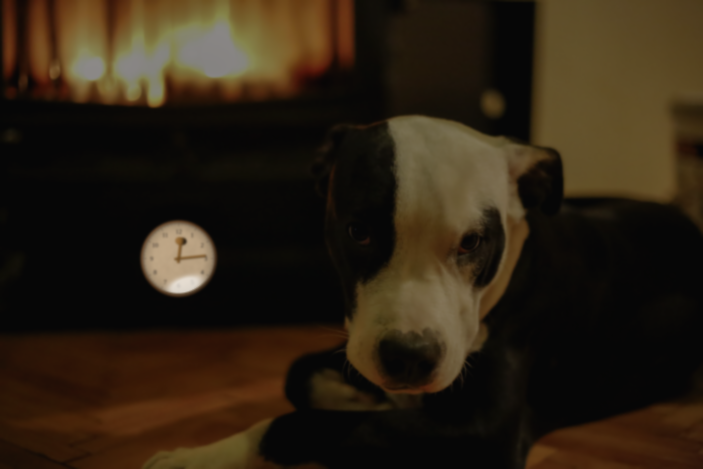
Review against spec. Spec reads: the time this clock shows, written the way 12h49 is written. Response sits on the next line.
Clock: 12h14
